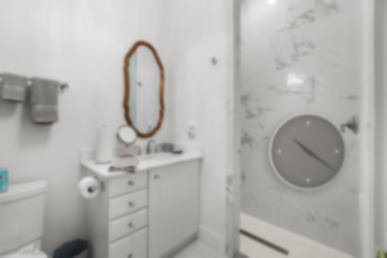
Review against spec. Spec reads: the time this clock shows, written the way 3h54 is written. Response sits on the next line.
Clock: 10h21
